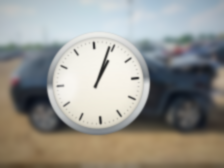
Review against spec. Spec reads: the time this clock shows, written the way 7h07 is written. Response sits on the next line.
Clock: 1h04
